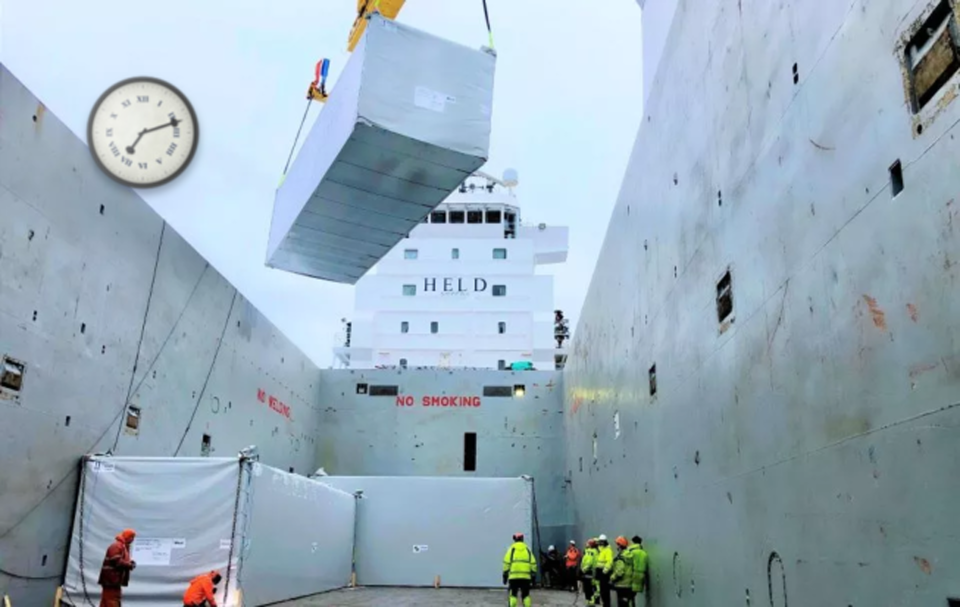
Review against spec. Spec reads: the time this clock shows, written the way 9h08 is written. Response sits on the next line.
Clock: 7h12
